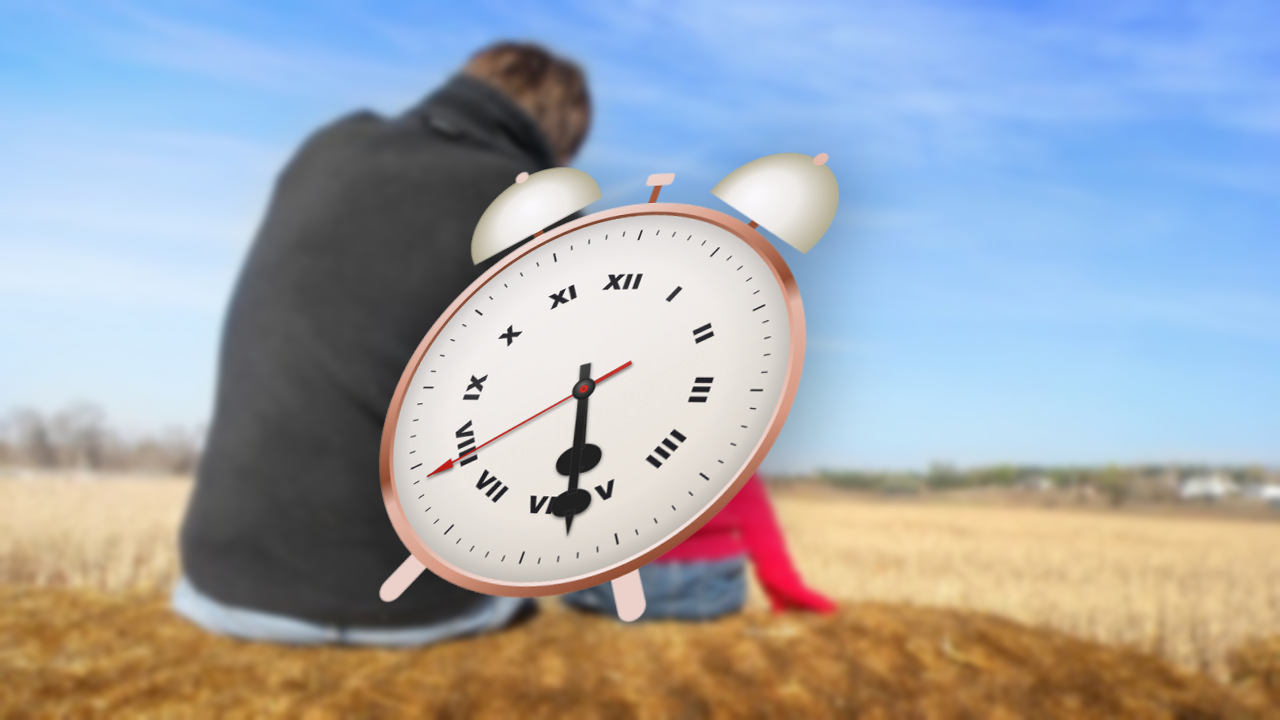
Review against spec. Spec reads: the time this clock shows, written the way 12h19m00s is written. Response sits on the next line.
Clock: 5h27m39s
